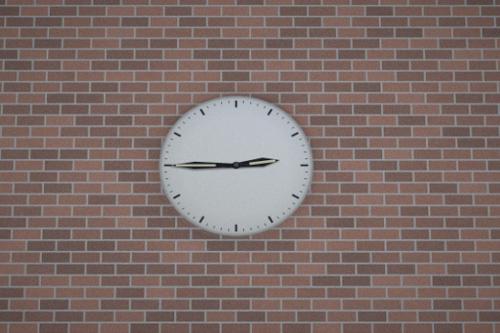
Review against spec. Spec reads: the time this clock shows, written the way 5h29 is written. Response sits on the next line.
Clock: 2h45
